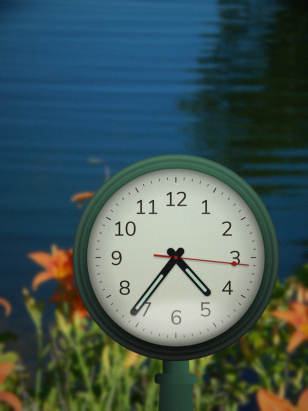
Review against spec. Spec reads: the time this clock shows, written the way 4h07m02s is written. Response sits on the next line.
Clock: 4h36m16s
